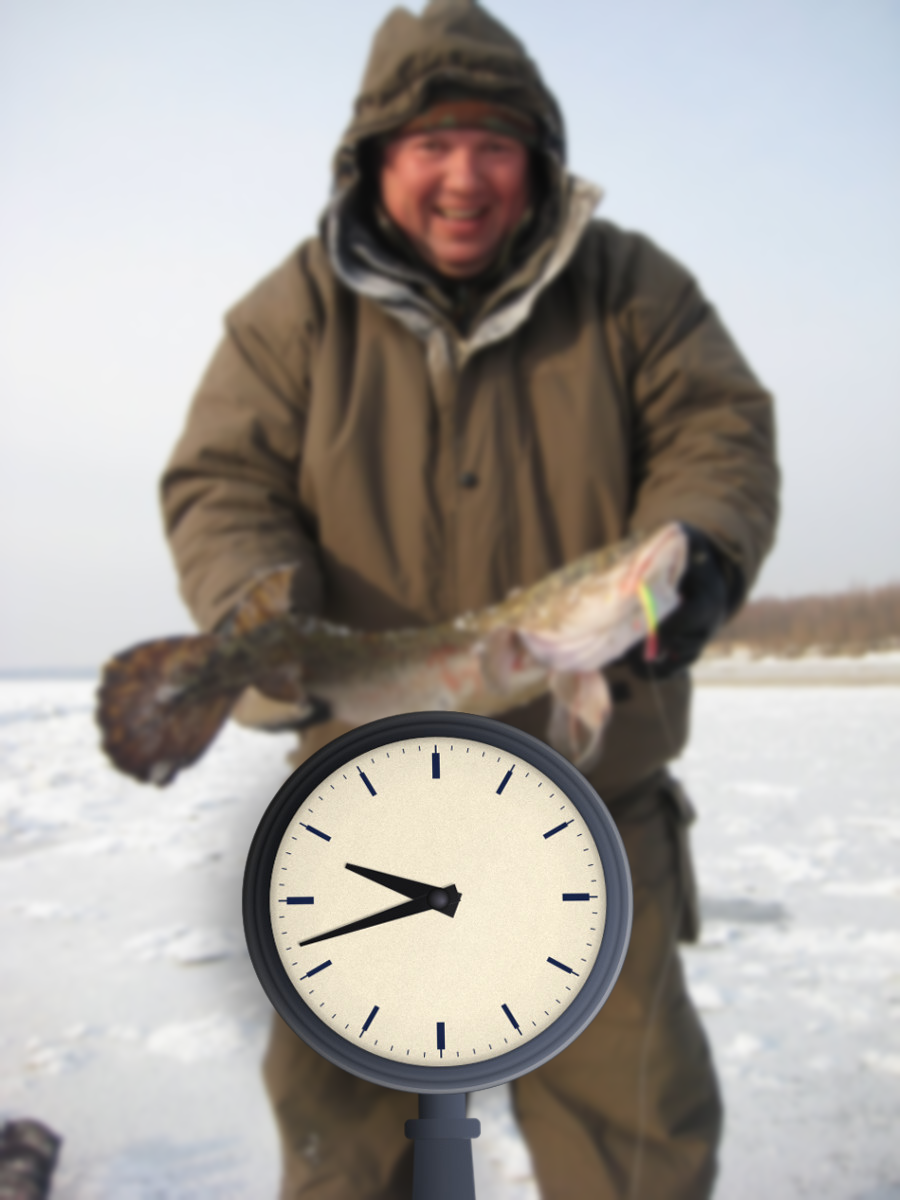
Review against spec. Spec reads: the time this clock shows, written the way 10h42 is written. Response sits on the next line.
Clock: 9h42
